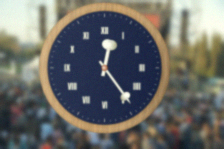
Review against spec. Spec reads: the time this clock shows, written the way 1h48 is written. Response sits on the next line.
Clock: 12h24
